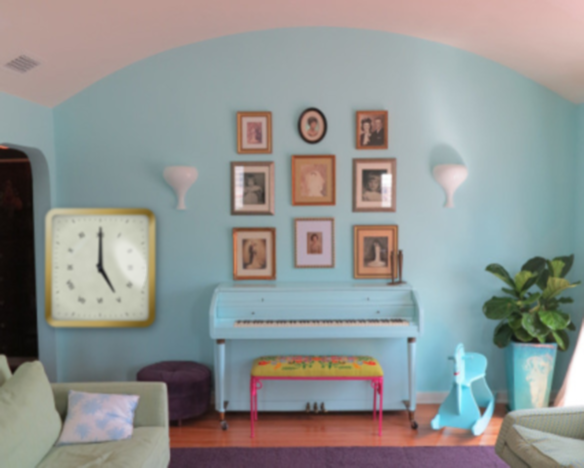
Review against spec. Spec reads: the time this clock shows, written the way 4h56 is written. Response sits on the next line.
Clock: 5h00
